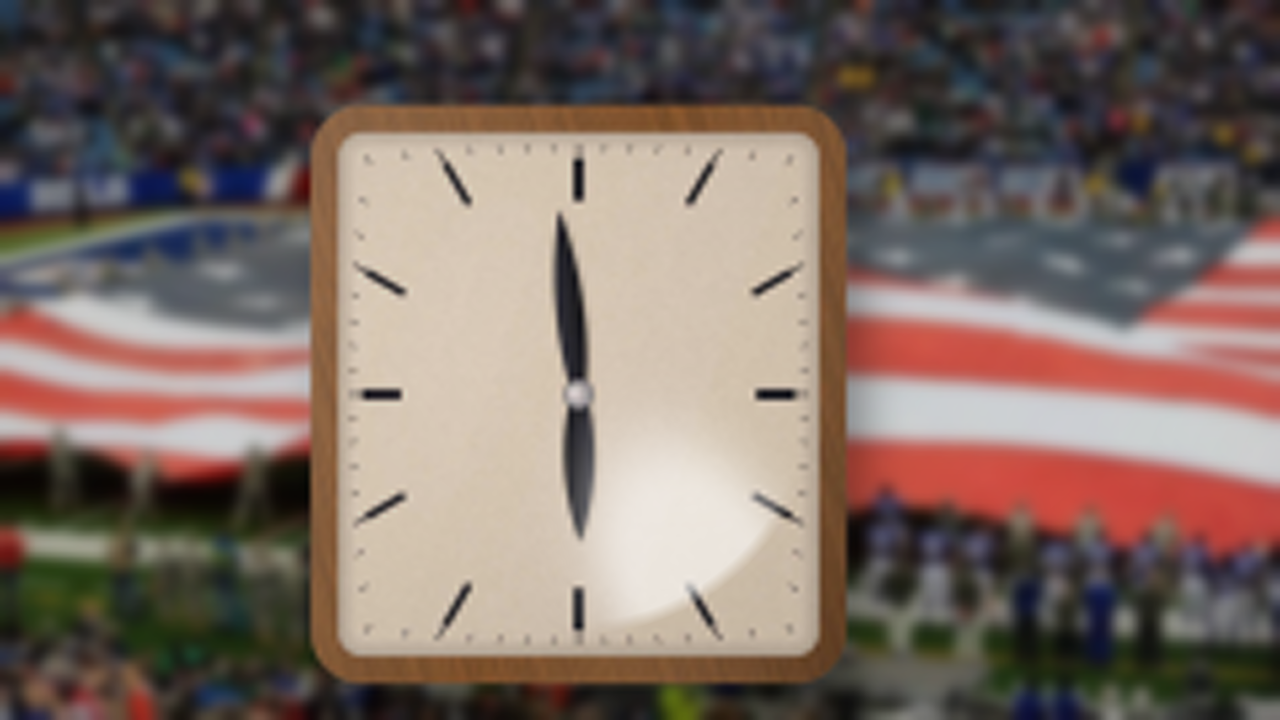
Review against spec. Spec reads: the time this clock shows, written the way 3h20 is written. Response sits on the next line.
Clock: 5h59
